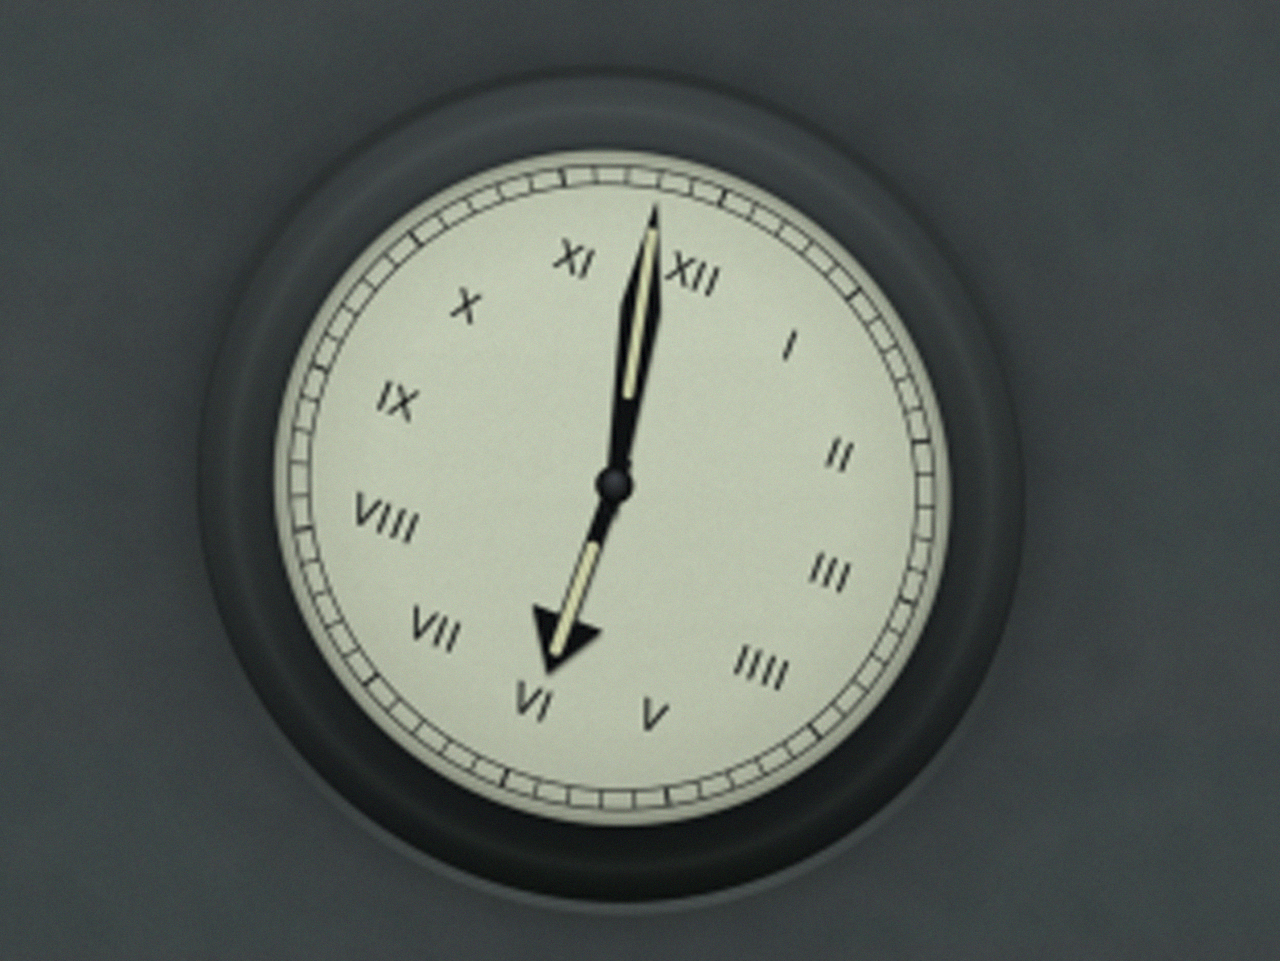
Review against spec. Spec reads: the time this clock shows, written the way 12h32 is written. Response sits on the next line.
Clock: 5h58
